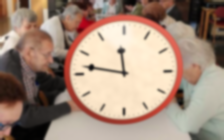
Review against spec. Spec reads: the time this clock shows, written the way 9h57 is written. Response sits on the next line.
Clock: 11h47
